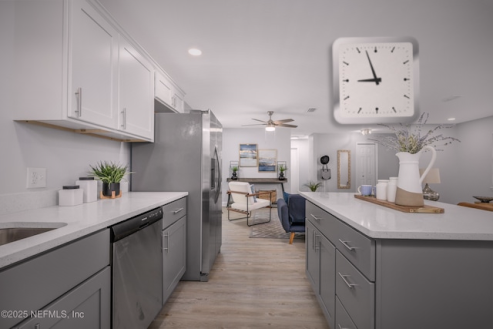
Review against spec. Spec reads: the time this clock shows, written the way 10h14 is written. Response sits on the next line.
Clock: 8h57
